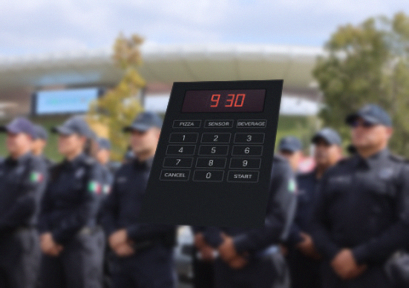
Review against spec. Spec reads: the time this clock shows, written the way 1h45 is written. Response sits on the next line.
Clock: 9h30
